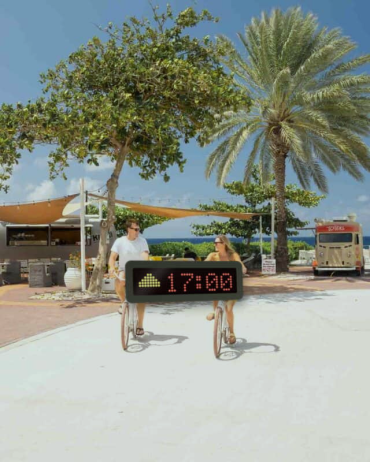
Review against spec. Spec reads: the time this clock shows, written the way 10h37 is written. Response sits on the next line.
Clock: 17h00
